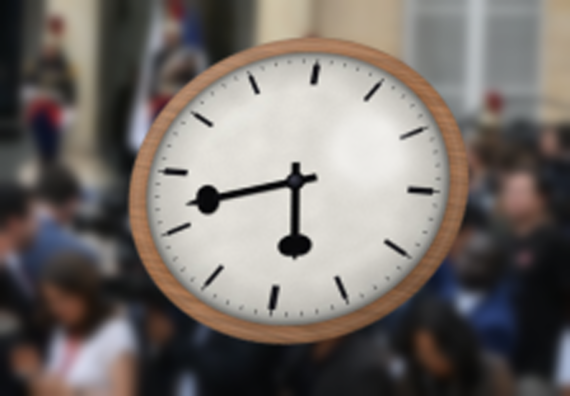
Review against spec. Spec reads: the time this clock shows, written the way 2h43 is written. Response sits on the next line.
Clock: 5h42
